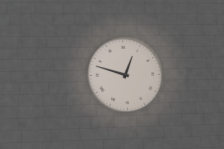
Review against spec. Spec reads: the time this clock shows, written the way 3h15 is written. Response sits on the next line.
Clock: 12h48
